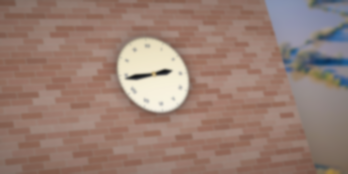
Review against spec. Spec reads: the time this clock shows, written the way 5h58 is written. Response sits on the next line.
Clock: 2h44
